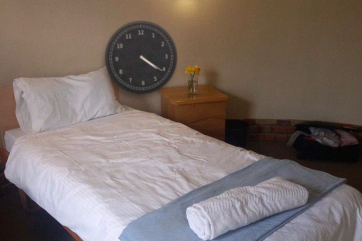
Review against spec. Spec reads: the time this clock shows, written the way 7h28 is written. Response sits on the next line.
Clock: 4h21
